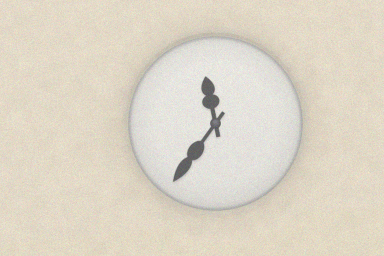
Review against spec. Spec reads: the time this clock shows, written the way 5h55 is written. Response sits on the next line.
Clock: 11h36
